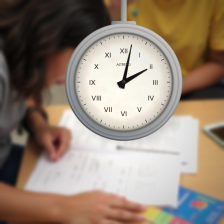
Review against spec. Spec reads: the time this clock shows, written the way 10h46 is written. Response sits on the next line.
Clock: 2h02
